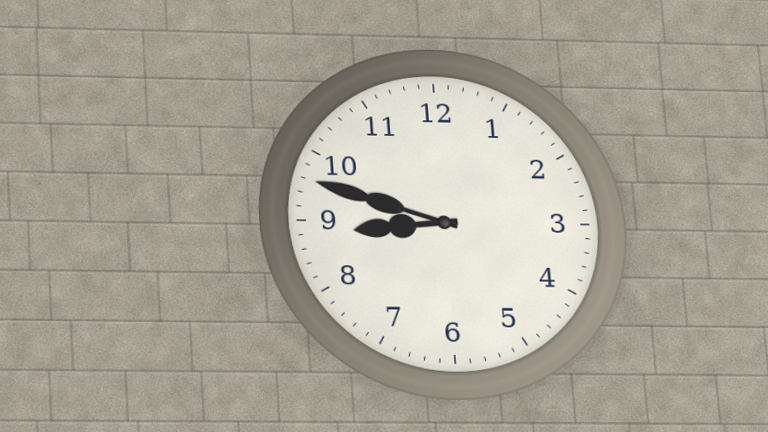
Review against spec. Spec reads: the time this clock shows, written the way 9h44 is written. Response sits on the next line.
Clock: 8h48
